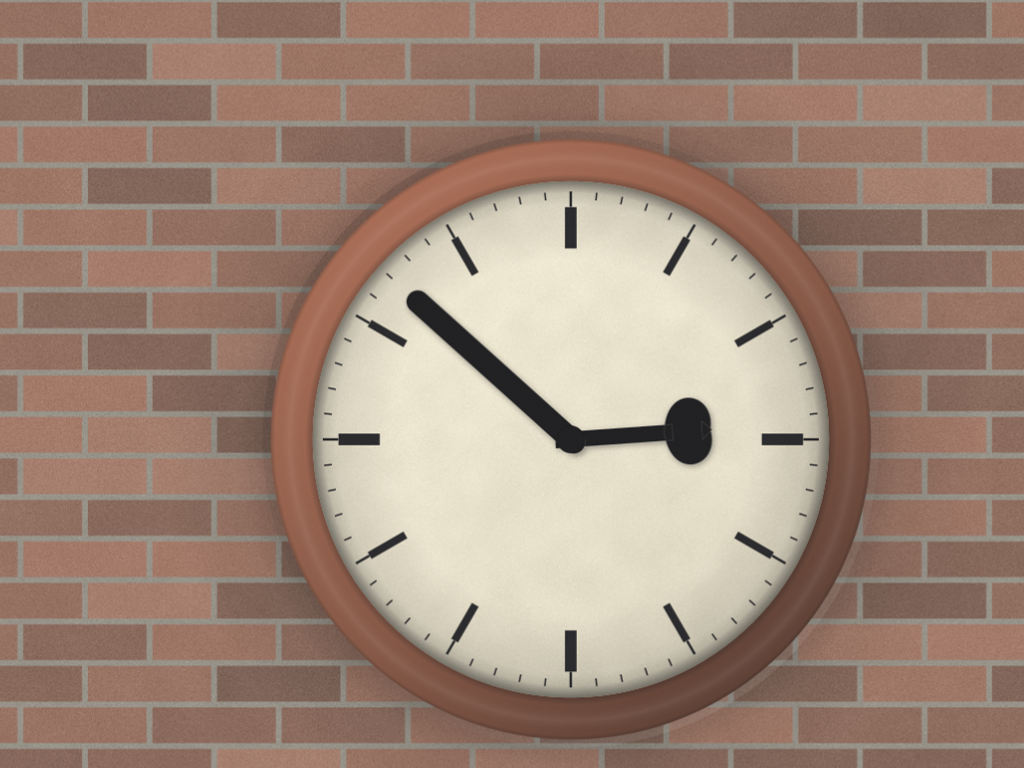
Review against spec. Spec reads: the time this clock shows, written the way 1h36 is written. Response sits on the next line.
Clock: 2h52
